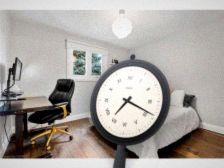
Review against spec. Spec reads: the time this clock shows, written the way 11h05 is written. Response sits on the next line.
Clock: 7h19
